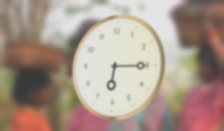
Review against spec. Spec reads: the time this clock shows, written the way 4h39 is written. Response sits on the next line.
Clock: 6h15
